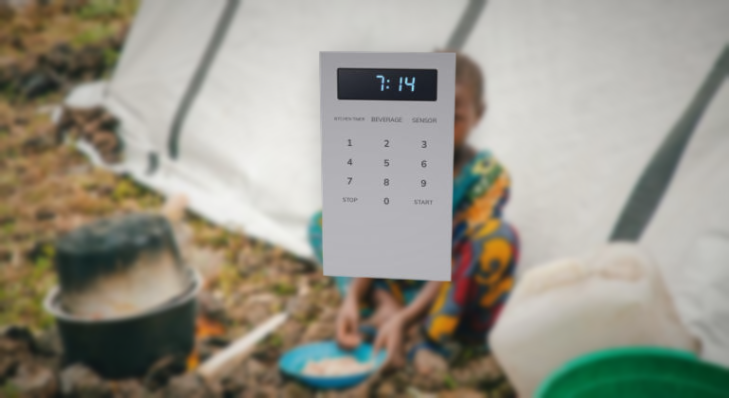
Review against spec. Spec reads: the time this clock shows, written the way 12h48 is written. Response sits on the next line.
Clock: 7h14
